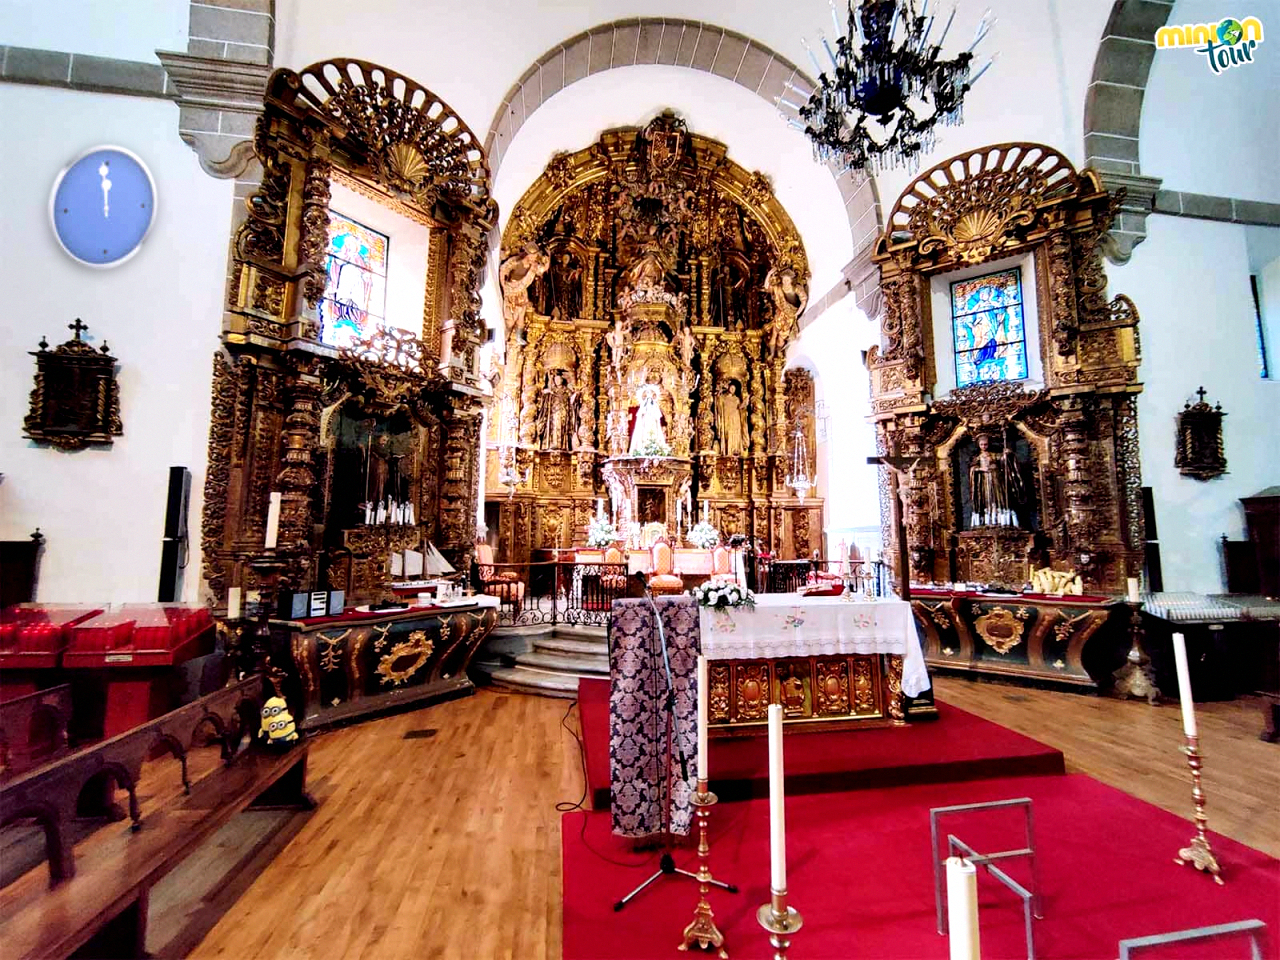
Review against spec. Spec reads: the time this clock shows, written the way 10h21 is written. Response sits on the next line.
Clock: 11h59
